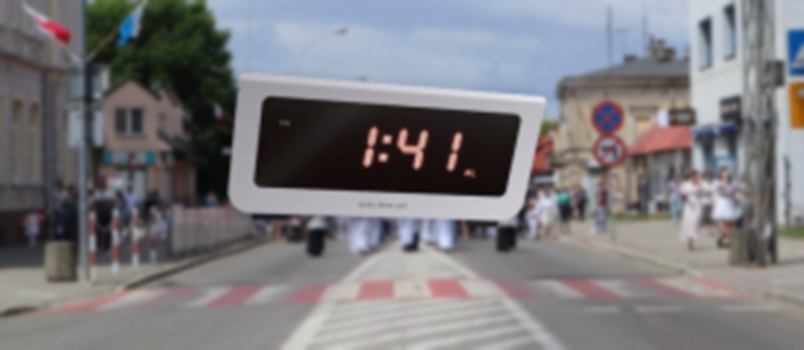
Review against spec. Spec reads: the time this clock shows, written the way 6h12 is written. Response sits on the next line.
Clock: 1h41
